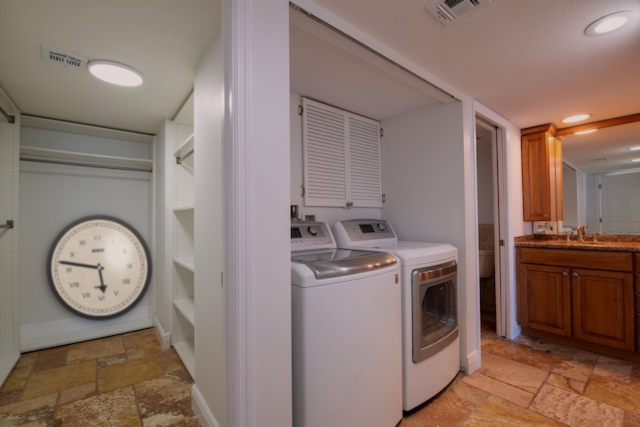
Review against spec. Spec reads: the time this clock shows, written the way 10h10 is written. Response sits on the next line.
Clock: 5h47
